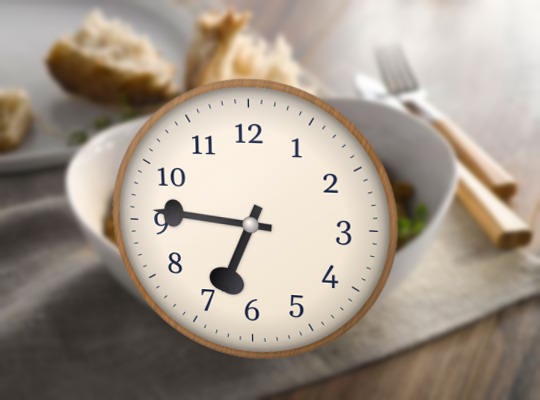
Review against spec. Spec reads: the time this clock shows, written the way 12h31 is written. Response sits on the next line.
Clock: 6h46
